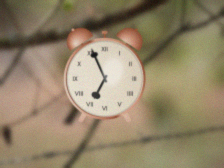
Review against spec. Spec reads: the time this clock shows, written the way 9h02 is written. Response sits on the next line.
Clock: 6h56
